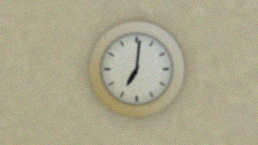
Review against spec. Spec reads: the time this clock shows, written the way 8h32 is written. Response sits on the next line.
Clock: 7h01
